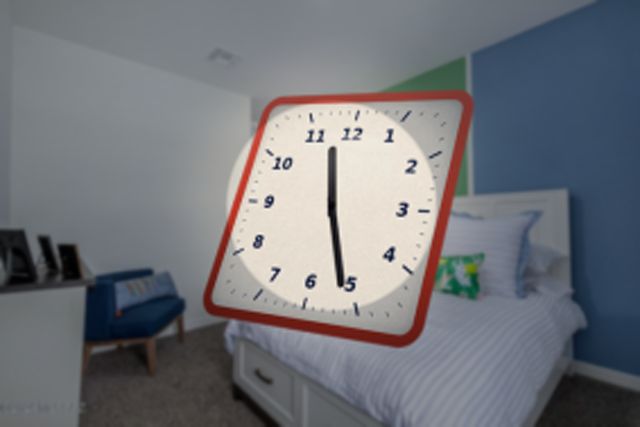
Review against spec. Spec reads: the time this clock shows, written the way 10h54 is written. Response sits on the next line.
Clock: 11h26
